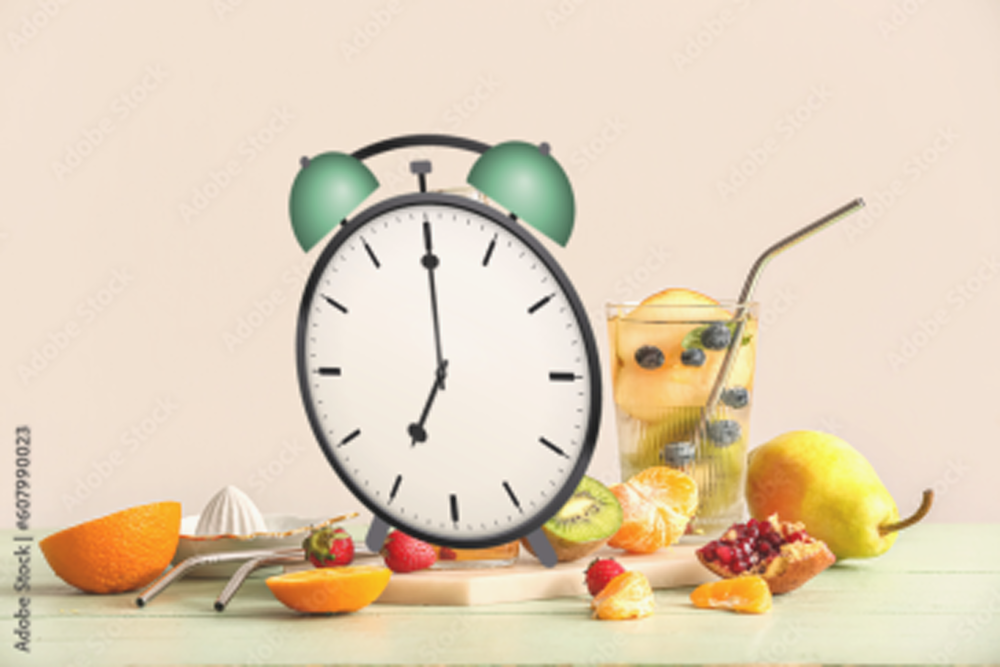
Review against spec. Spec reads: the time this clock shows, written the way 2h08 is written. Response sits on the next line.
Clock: 7h00
